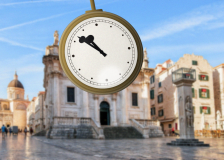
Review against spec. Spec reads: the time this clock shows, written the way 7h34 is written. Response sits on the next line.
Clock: 10h52
